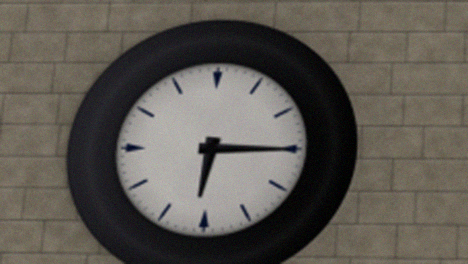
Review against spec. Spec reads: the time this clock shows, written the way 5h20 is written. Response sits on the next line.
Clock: 6h15
